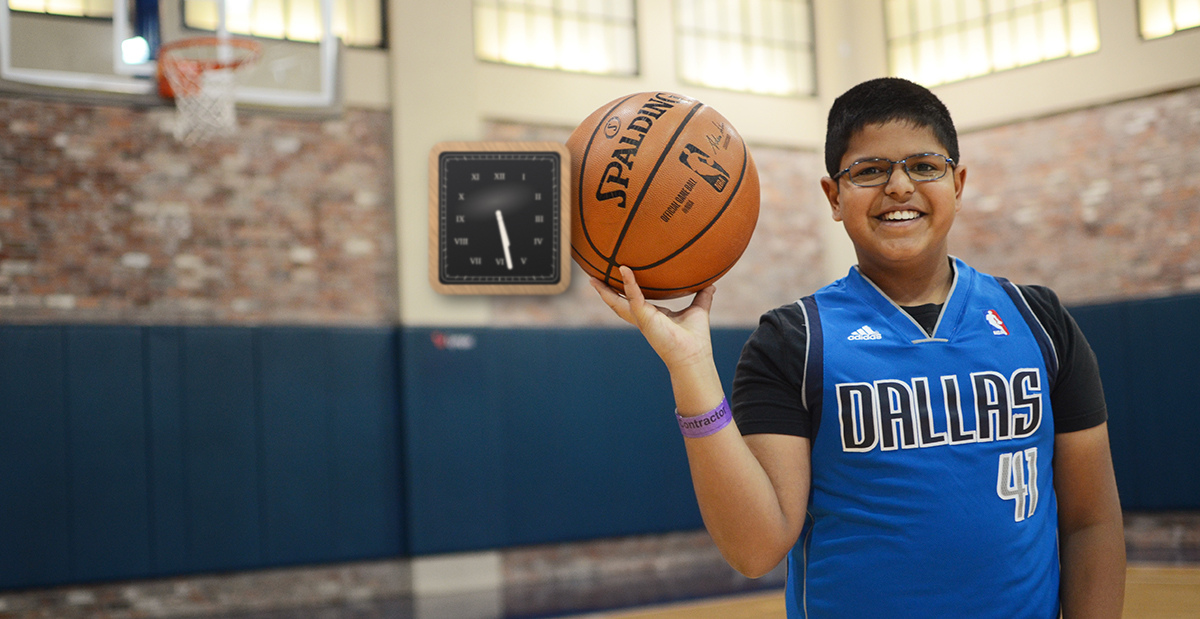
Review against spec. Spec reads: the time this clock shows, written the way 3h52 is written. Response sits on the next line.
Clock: 5h28
